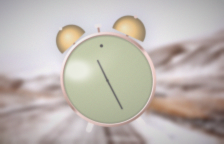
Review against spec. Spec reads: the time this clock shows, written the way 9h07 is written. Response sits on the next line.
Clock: 11h27
